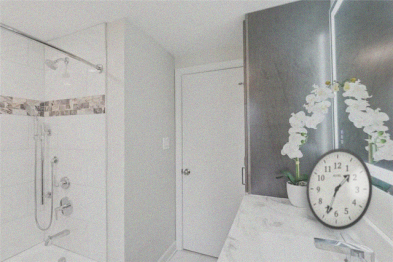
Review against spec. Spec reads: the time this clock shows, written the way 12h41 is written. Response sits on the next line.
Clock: 1h34
